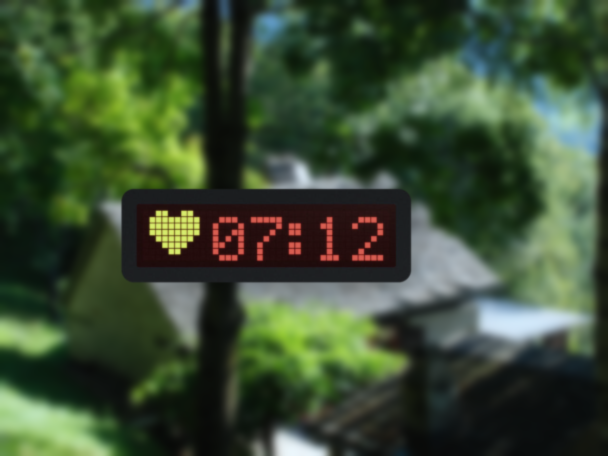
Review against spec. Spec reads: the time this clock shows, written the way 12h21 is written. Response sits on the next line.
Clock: 7h12
